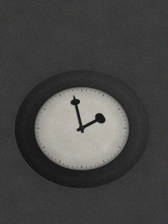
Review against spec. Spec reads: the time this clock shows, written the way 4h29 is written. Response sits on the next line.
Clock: 1h58
